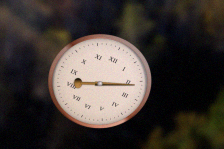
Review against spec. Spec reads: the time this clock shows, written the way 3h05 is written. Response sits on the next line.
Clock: 8h11
